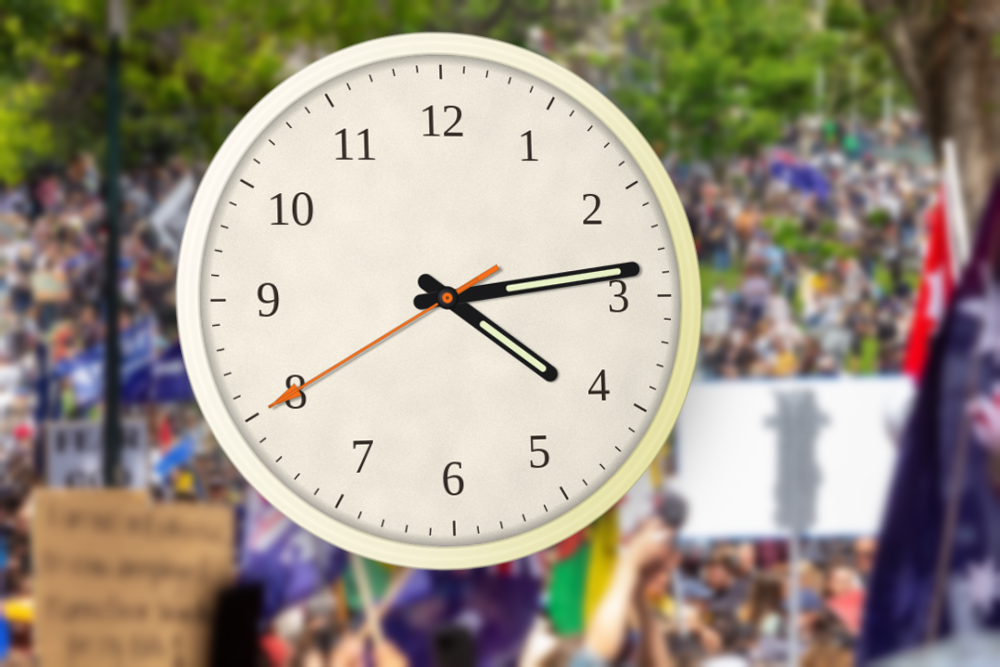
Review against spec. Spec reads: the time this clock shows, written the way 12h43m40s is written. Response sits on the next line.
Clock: 4h13m40s
